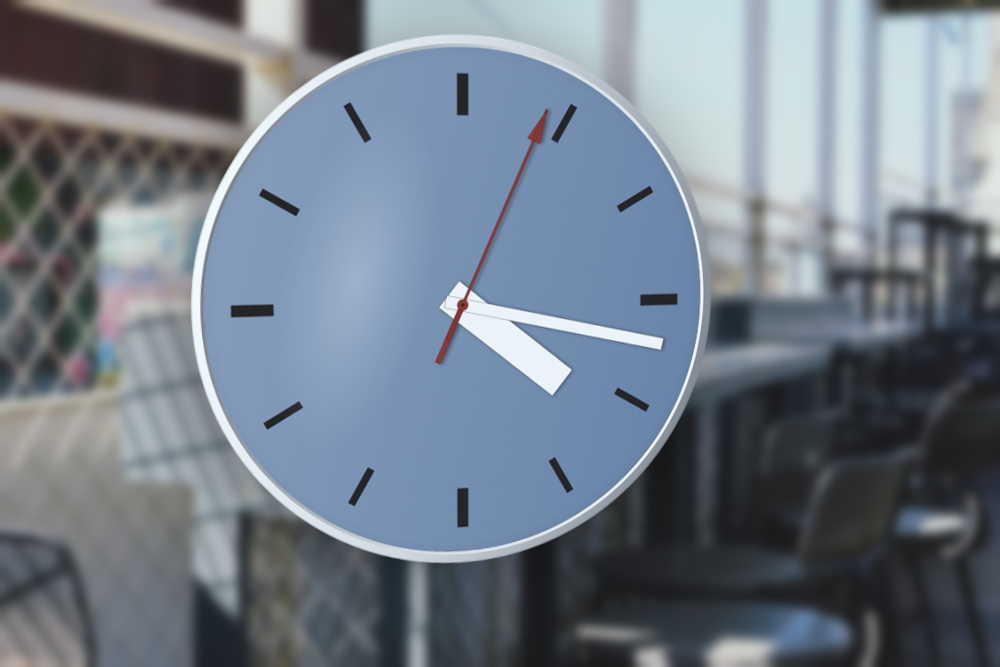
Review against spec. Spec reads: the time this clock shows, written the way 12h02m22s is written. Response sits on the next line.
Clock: 4h17m04s
